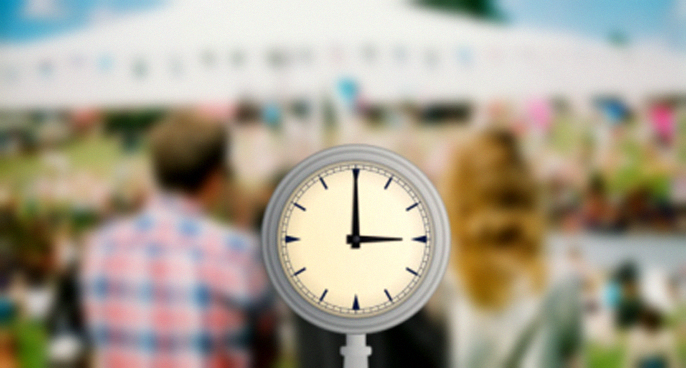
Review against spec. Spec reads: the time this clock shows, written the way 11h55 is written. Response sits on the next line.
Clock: 3h00
